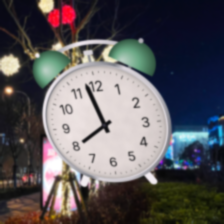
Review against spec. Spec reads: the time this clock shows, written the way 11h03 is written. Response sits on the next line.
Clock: 7h58
